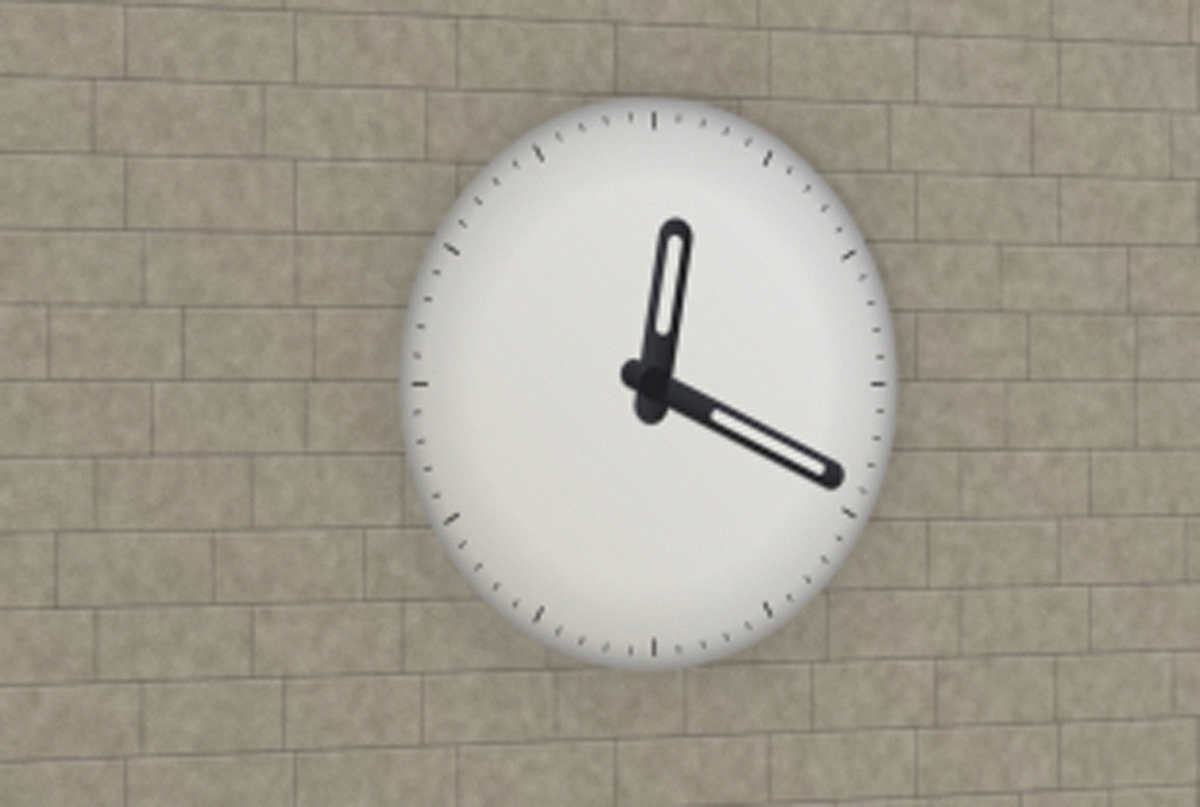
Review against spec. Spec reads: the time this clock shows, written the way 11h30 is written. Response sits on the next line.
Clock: 12h19
